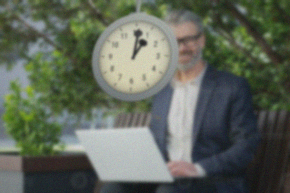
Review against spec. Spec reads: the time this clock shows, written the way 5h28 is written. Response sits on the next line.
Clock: 1h01
